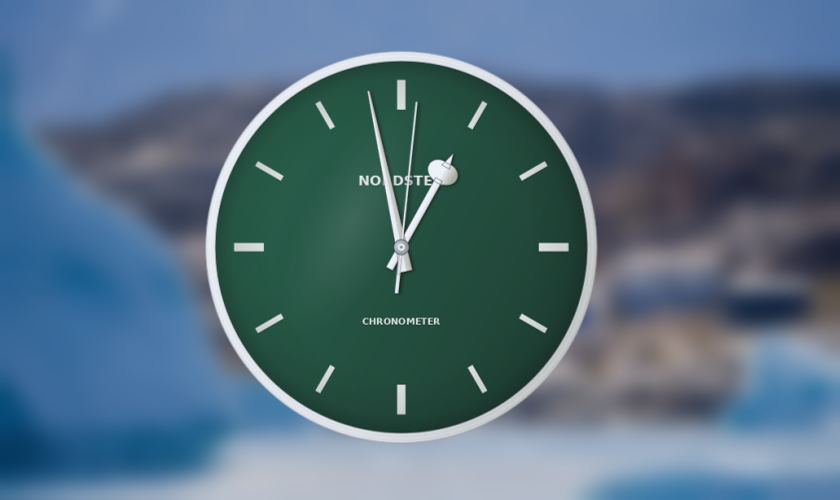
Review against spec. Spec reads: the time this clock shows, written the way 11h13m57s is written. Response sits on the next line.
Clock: 12h58m01s
